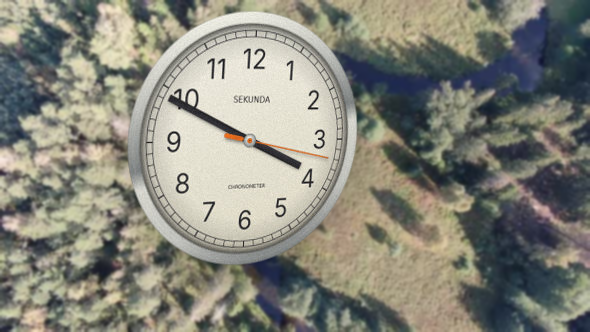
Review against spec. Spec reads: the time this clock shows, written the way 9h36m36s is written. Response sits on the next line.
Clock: 3h49m17s
